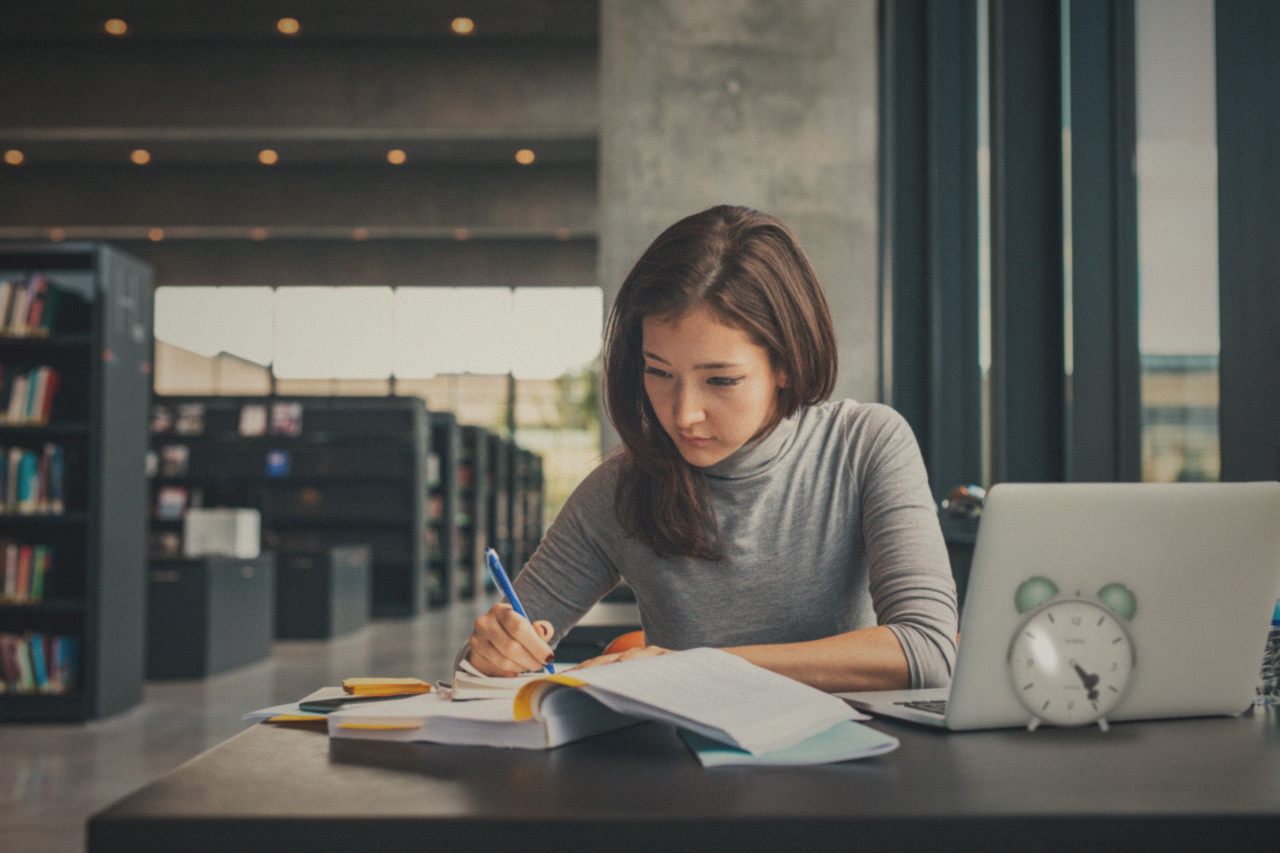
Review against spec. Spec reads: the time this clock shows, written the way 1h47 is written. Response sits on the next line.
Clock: 4h24
